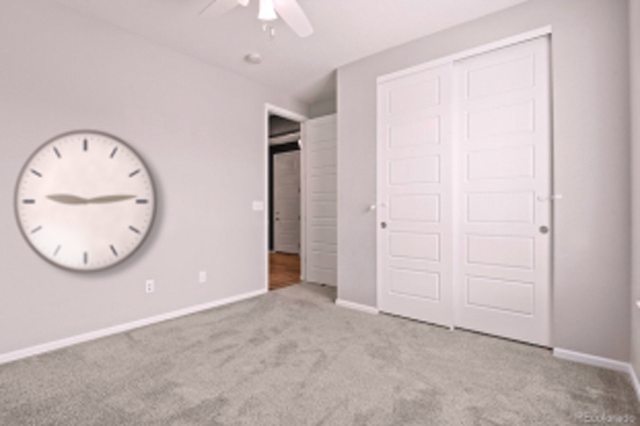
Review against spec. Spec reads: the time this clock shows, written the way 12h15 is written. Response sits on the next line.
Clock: 9h14
